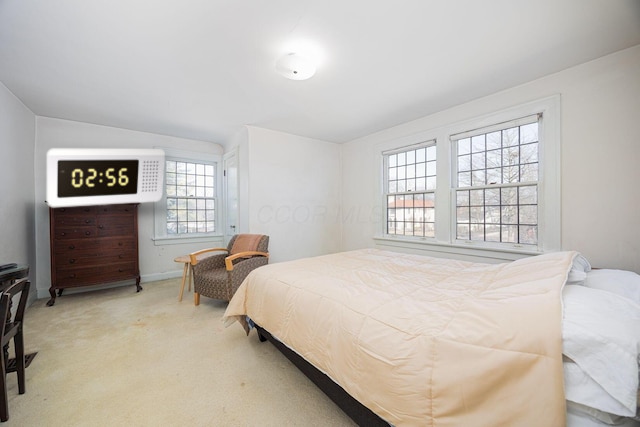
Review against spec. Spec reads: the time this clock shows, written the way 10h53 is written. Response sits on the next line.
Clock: 2h56
